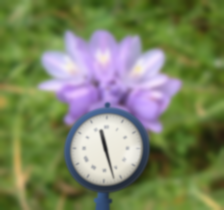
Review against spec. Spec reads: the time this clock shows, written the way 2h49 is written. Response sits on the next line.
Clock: 11h27
